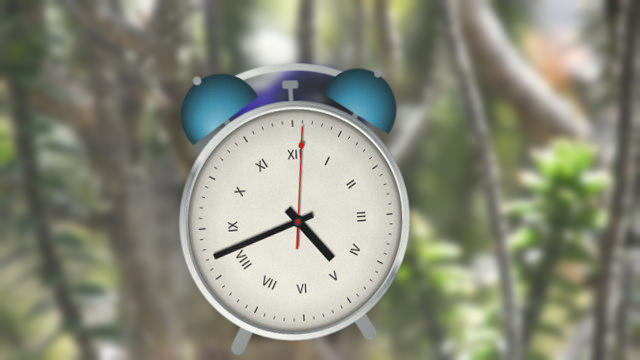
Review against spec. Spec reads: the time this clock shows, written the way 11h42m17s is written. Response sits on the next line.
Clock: 4h42m01s
